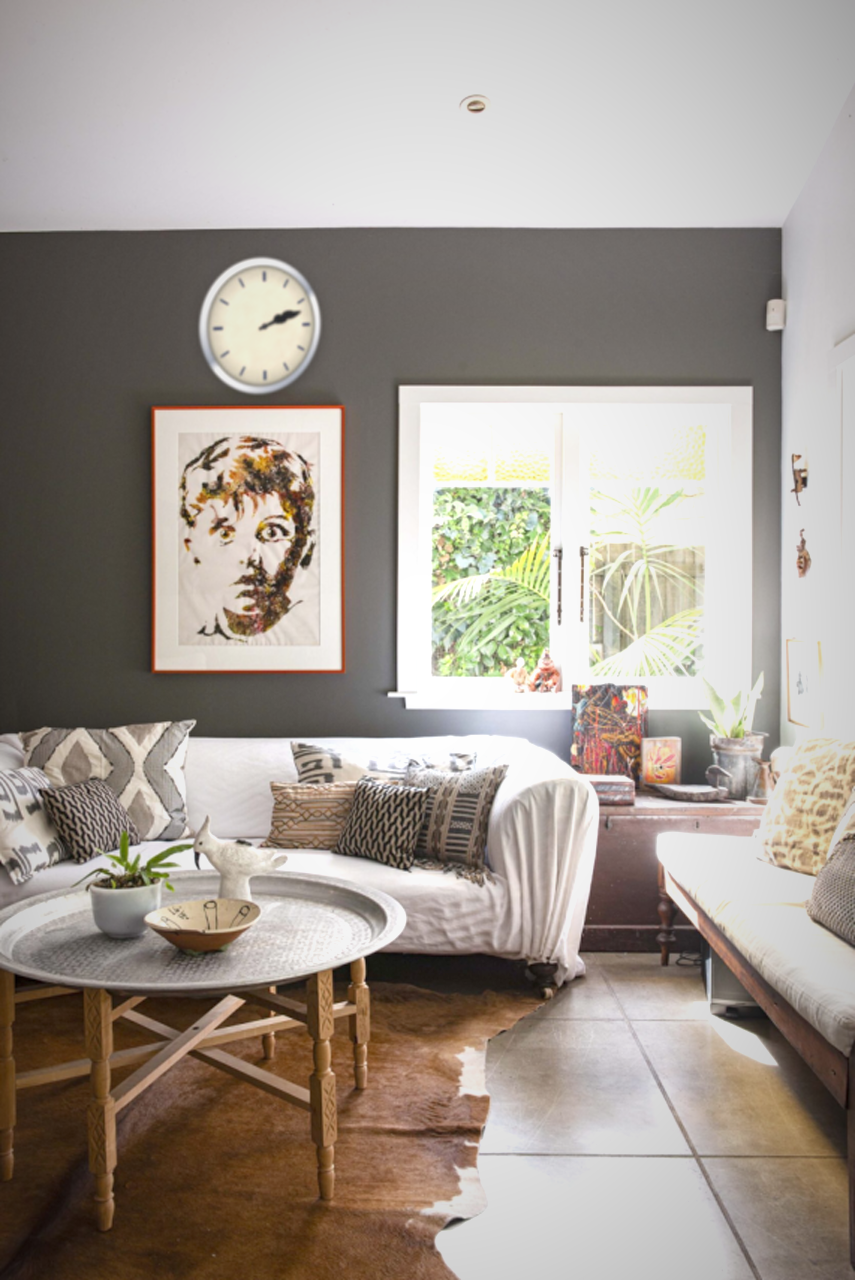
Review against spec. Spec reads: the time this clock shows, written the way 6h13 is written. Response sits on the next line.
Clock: 2h12
